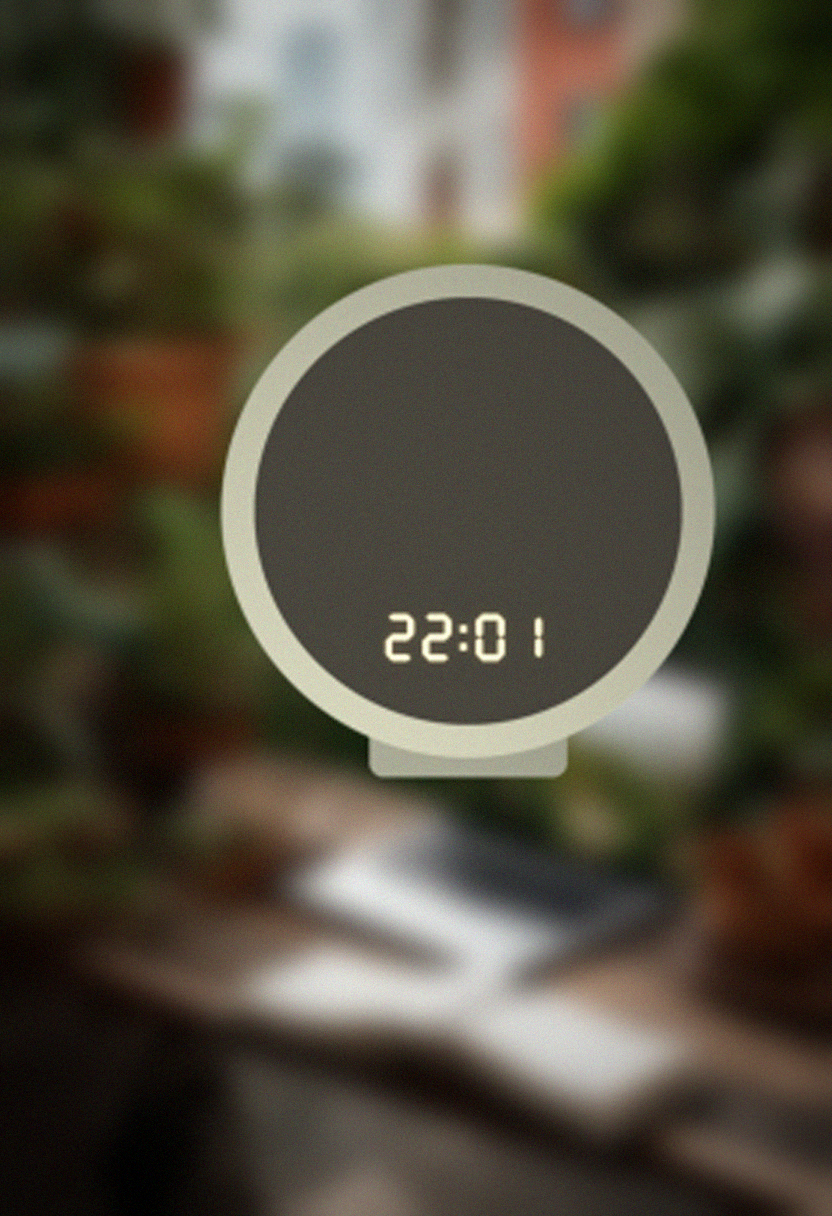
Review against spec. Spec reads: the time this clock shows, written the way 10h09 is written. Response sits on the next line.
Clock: 22h01
